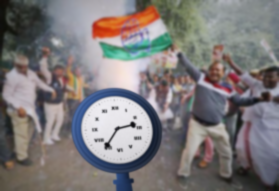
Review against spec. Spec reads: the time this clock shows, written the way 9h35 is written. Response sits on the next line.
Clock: 2h36
